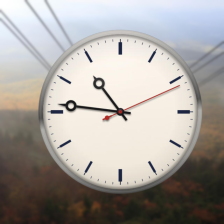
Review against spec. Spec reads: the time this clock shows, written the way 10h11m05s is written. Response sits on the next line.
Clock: 10h46m11s
